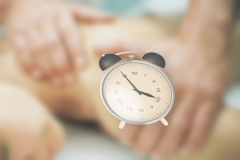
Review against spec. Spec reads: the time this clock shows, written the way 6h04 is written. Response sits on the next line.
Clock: 3h55
